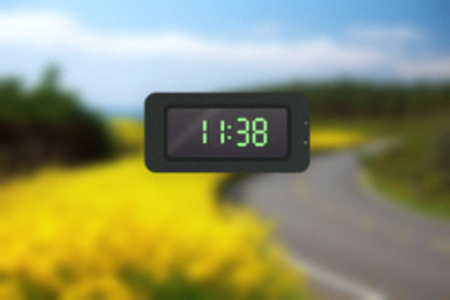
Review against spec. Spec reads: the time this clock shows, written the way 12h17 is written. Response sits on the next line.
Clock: 11h38
